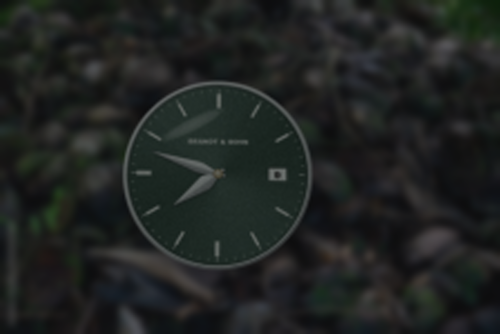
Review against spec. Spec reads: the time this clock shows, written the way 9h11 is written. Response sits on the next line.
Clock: 7h48
